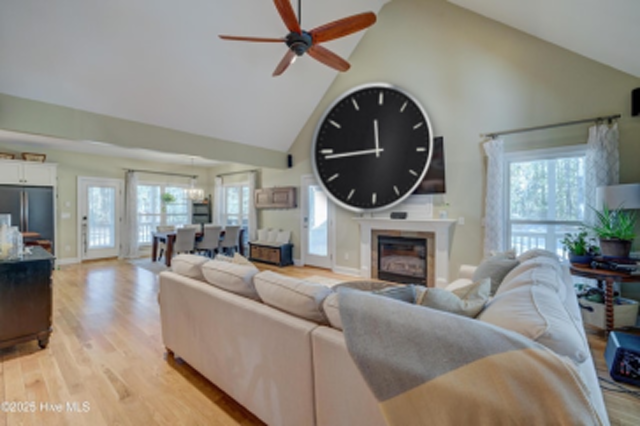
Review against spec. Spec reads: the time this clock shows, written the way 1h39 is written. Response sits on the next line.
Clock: 11h44
